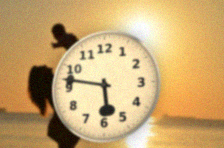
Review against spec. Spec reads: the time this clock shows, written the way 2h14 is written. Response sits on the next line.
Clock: 5h47
